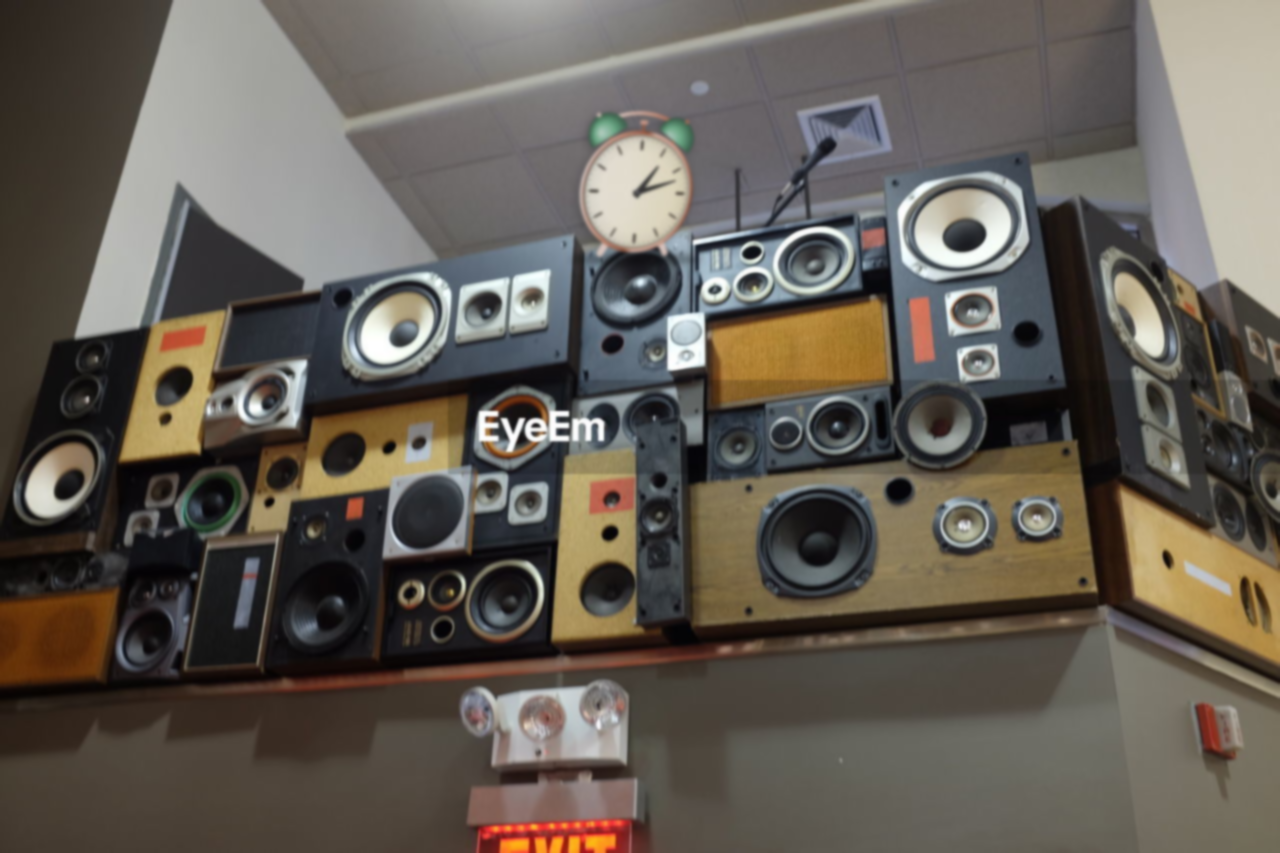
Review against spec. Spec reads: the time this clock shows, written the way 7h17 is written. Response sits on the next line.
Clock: 1h12
